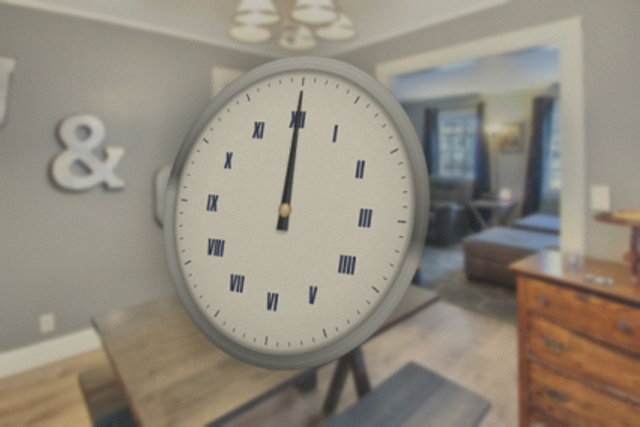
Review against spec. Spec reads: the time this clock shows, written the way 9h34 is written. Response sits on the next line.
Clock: 12h00
